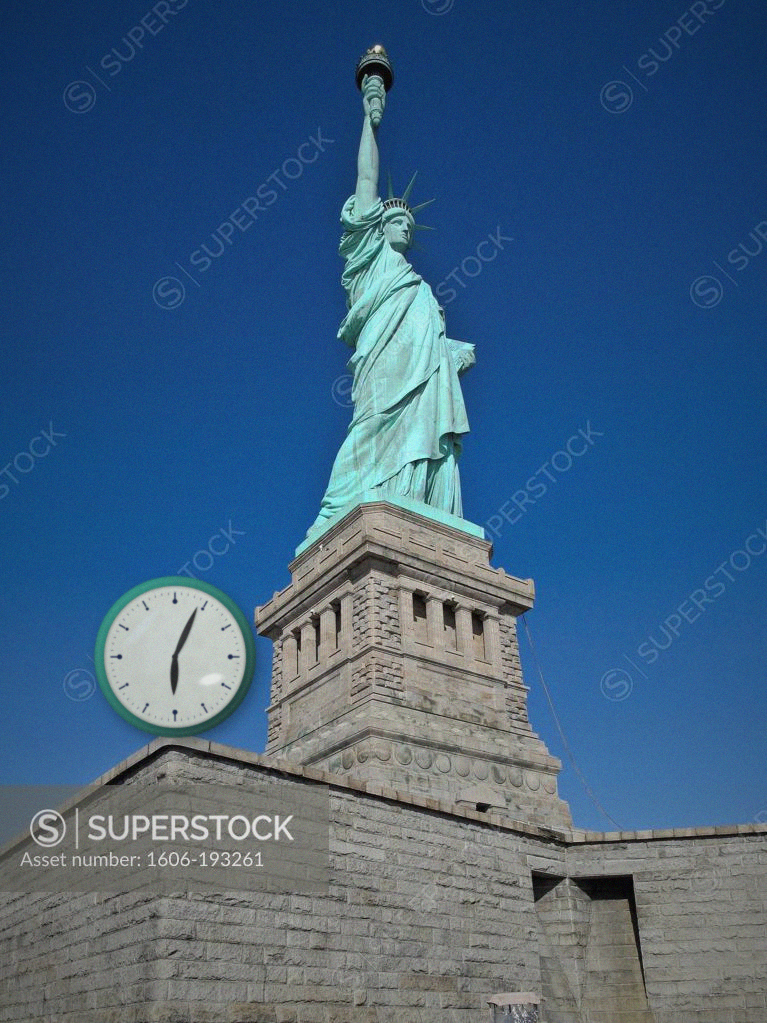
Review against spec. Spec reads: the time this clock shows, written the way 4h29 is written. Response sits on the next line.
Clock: 6h04
